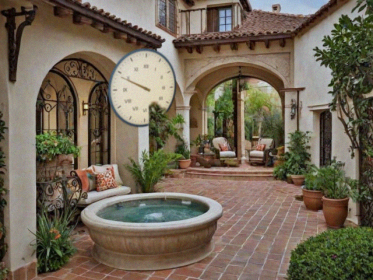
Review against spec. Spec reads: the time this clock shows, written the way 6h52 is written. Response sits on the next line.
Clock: 9h49
